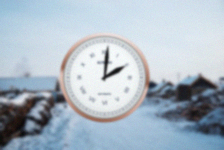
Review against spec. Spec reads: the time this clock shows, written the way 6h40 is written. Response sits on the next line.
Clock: 2h01
